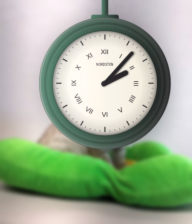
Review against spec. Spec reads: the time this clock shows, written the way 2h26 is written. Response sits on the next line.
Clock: 2h07
